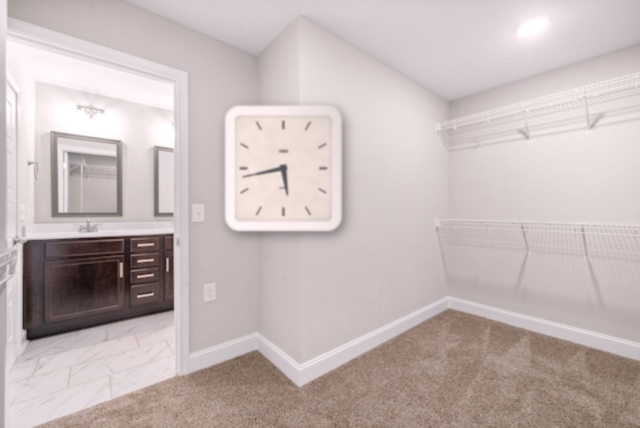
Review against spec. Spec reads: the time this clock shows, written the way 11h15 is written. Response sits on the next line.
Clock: 5h43
